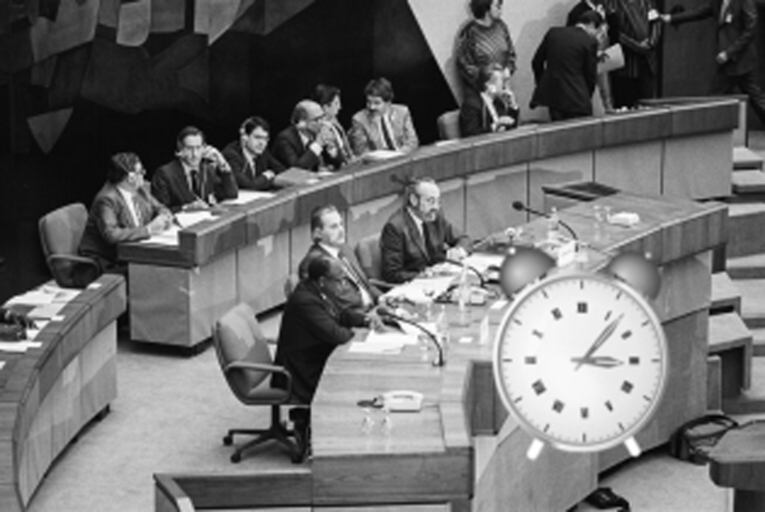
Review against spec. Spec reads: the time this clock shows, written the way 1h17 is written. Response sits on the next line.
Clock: 3h07
